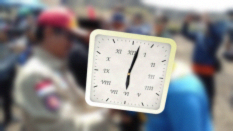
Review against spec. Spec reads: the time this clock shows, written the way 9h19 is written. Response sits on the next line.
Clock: 6h02
